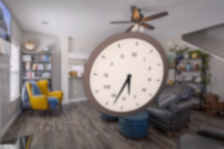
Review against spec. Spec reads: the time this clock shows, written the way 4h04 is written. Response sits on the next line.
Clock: 5h33
